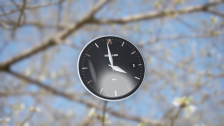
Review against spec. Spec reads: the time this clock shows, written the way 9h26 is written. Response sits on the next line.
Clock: 3h59
